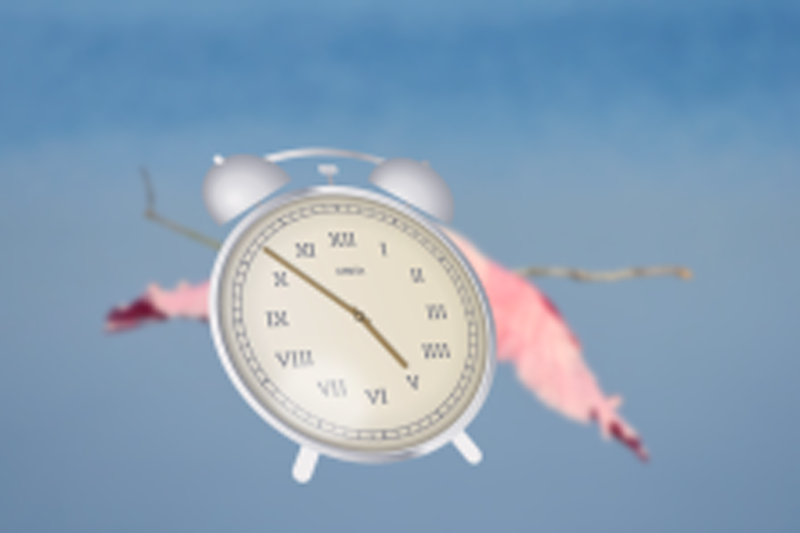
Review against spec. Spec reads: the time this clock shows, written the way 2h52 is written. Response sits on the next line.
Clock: 4h52
